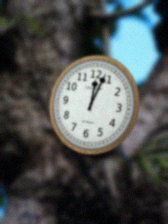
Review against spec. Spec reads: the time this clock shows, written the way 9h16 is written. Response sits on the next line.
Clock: 12h03
